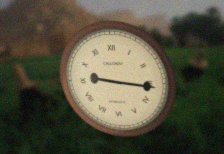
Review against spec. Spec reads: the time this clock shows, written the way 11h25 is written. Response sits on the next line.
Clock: 9h16
